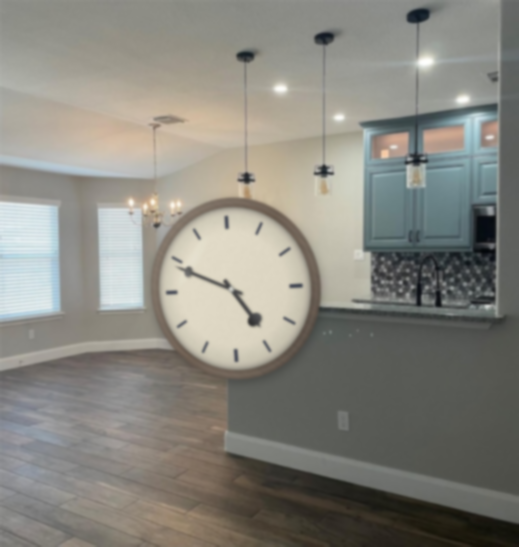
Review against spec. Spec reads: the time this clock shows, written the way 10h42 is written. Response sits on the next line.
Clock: 4h49
